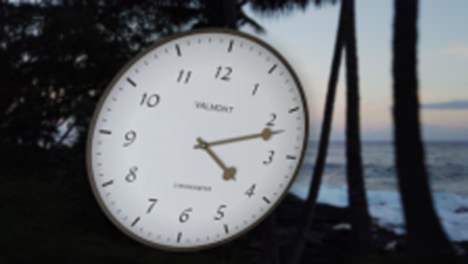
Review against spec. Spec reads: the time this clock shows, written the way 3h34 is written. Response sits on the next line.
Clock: 4h12
